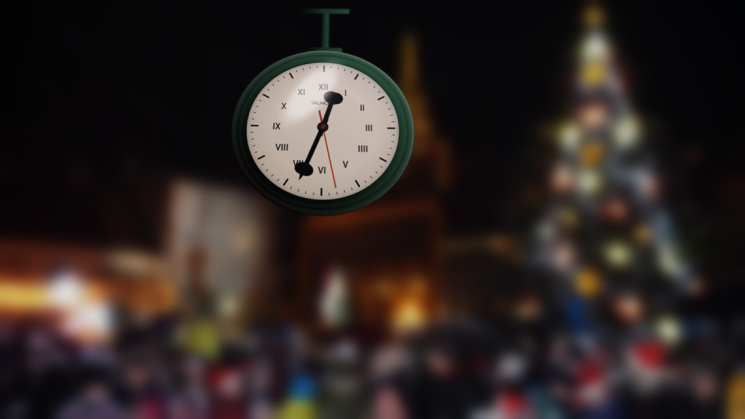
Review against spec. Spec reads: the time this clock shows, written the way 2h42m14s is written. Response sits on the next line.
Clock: 12h33m28s
